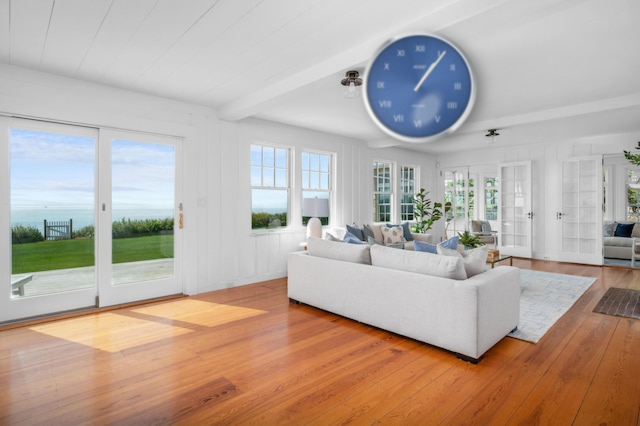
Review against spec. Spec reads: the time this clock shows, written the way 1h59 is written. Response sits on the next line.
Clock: 1h06
